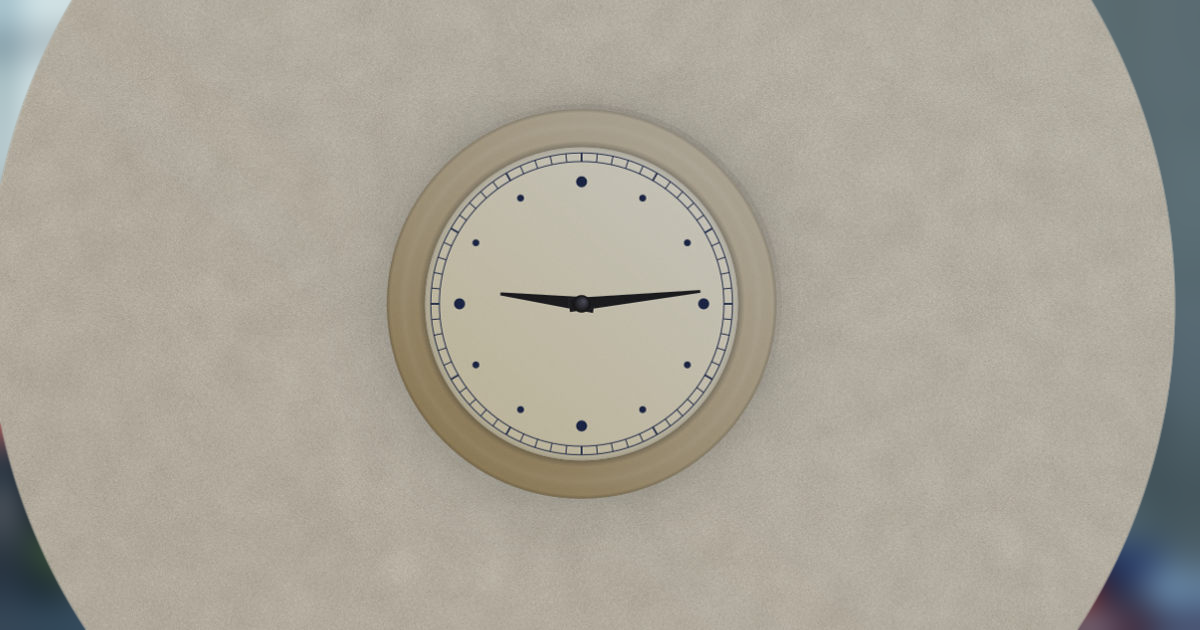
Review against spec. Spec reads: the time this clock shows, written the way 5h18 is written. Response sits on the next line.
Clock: 9h14
